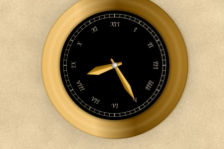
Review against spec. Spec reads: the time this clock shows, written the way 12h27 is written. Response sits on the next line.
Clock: 8h25
